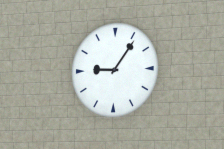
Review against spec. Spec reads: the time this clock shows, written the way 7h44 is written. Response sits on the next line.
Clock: 9h06
